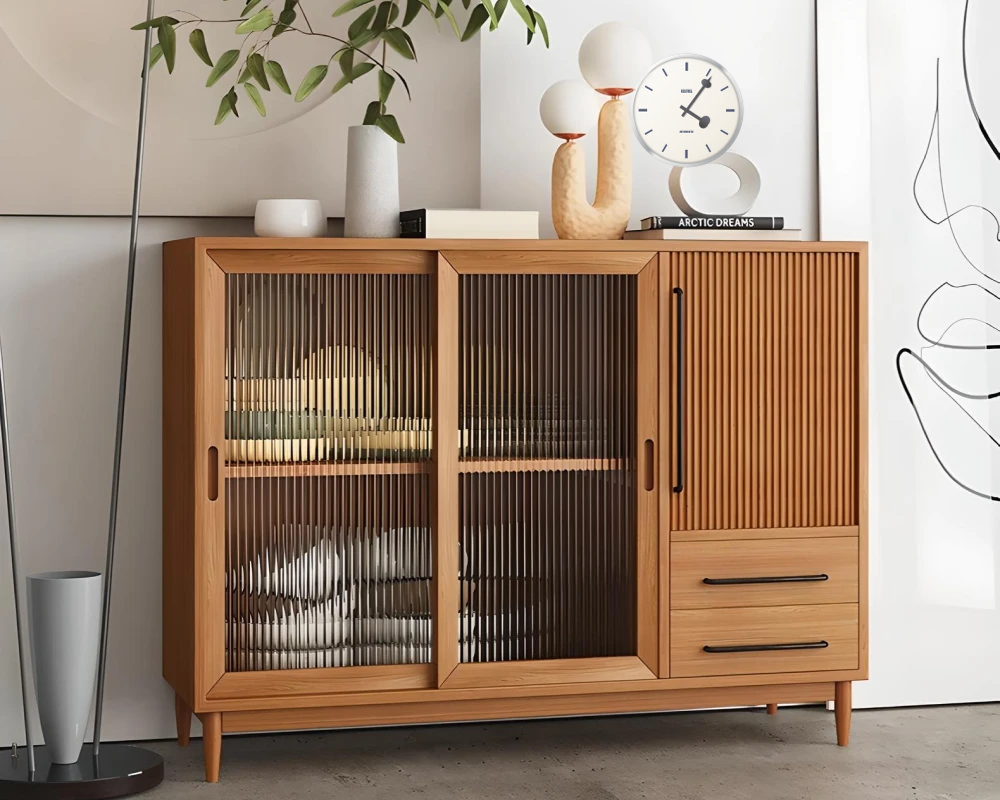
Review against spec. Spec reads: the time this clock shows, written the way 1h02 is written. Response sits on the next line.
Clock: 4h06
